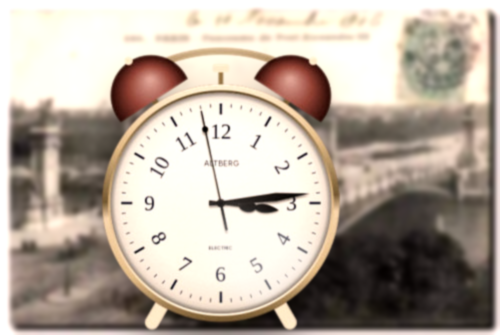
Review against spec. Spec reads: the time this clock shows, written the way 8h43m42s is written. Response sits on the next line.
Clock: 3h13m58s
